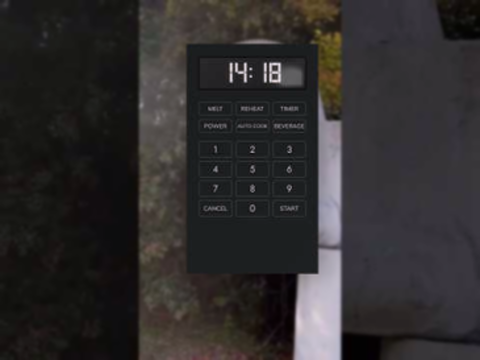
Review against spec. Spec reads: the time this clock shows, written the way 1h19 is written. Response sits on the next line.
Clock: 14h18
